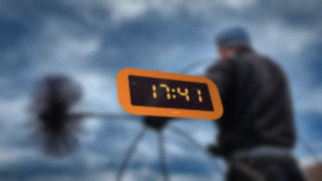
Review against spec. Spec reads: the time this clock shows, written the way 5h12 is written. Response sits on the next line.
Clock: 17h41
